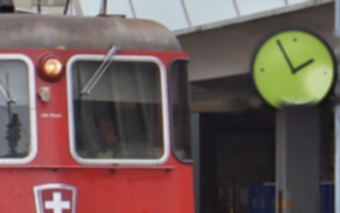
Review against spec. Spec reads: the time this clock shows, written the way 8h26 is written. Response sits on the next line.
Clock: 1h55
